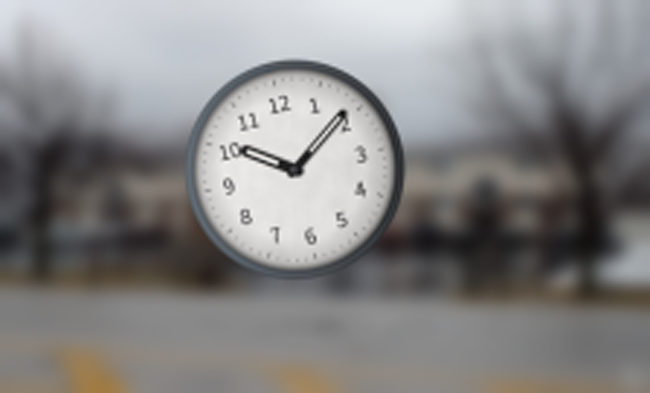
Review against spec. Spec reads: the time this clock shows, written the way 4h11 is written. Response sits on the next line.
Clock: 10h09
